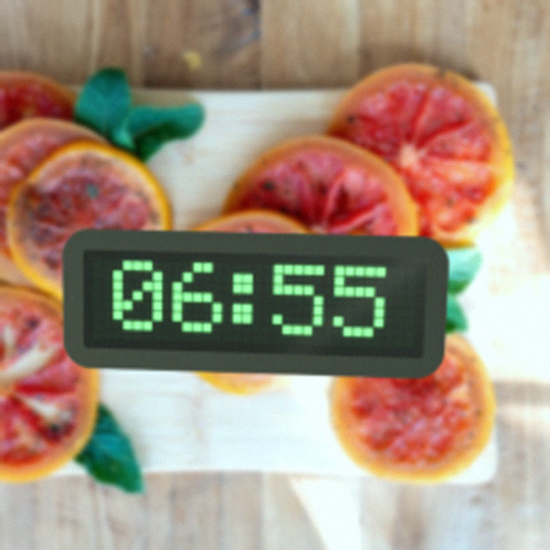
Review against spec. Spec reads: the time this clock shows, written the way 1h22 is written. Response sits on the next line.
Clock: 6h55
